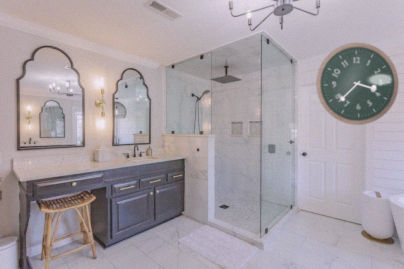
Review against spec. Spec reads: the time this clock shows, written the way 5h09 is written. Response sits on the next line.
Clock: 3h38
